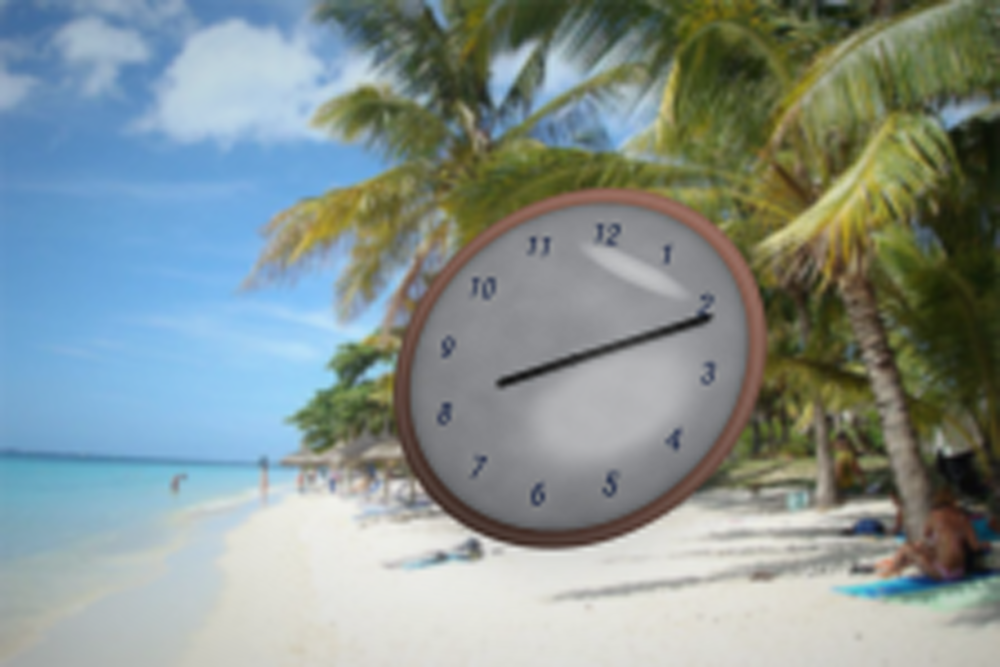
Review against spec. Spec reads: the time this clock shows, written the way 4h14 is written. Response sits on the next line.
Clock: 8h11
